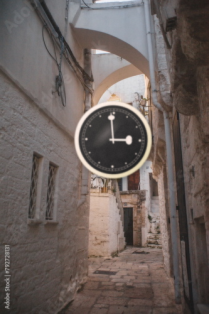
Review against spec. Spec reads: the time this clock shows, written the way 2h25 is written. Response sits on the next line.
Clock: 2h59
